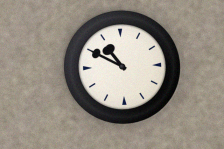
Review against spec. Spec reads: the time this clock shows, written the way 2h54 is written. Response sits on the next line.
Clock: 10h50
